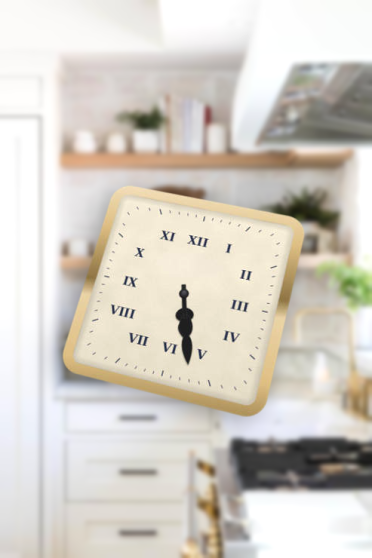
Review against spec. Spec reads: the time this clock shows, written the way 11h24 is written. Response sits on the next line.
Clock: 5h27
